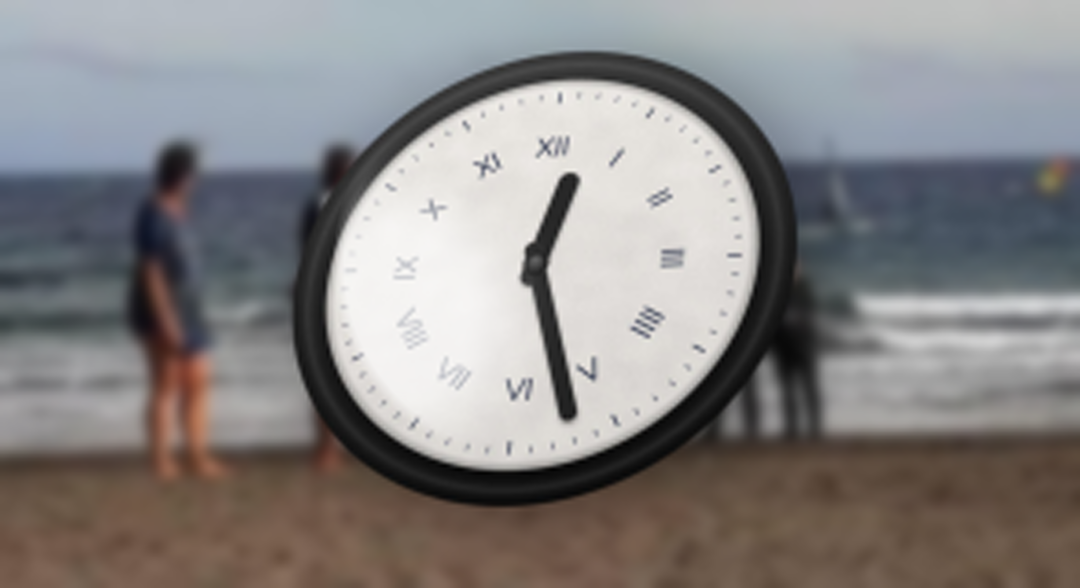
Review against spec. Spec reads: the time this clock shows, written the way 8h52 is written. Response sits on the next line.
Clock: 12h27
